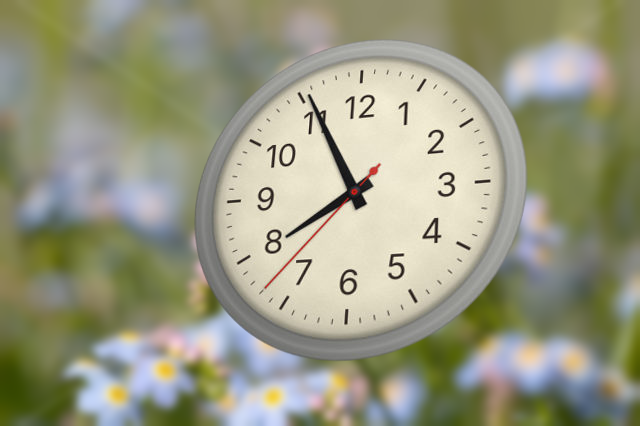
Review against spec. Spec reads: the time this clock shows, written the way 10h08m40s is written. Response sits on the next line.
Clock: 7h55m37s
